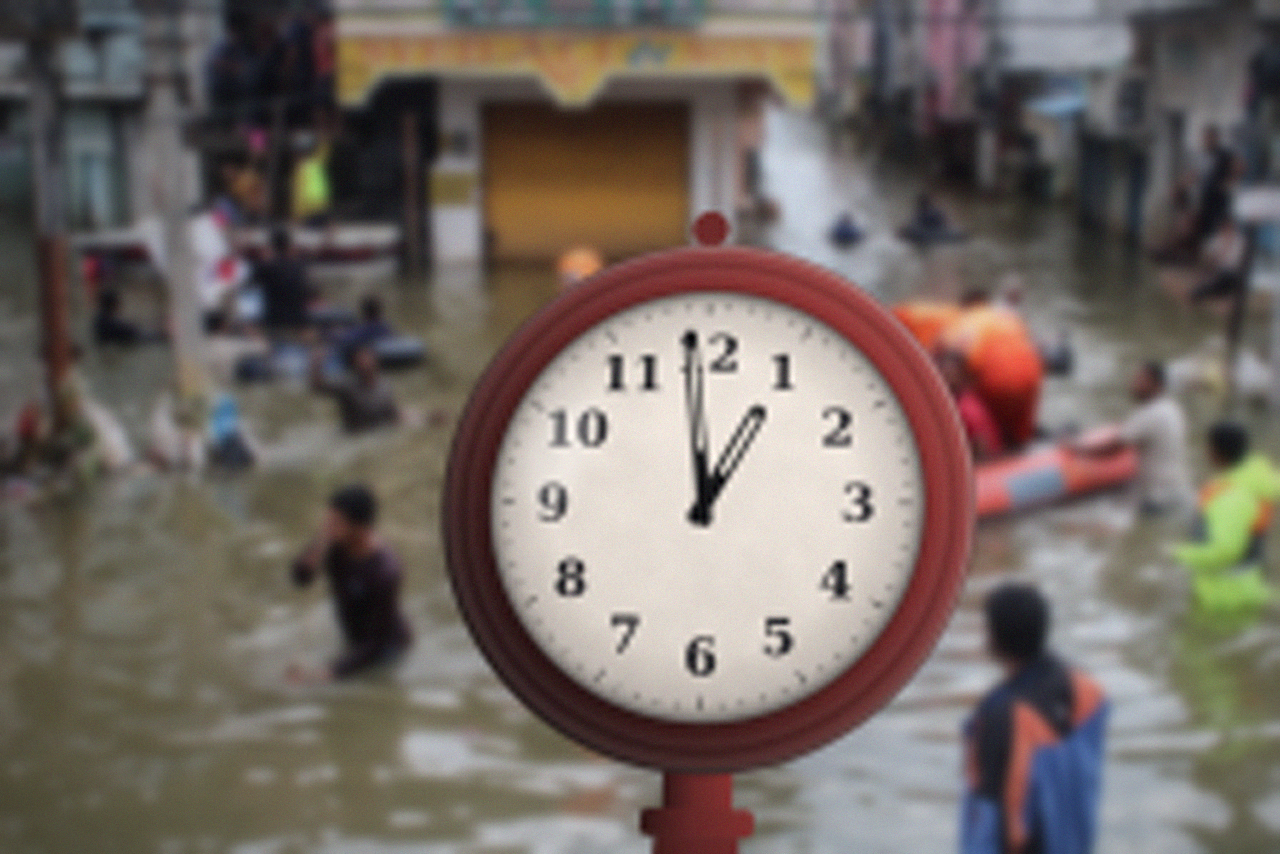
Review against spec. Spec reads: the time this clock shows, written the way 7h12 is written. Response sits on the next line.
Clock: 12h59
